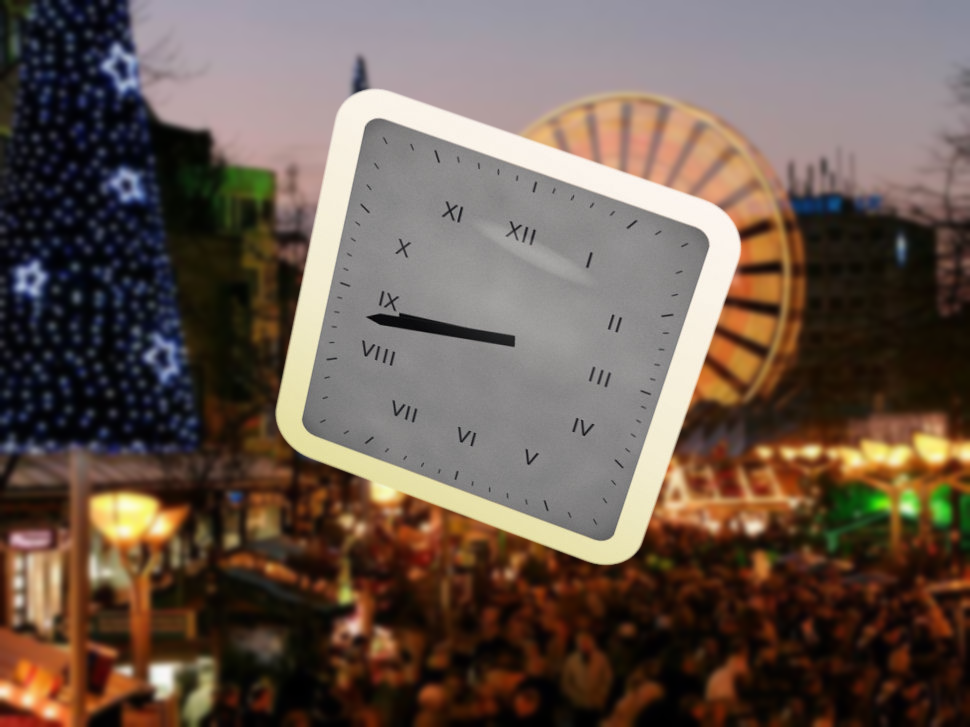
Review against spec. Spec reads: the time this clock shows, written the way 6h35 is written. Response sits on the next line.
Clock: 8h43
